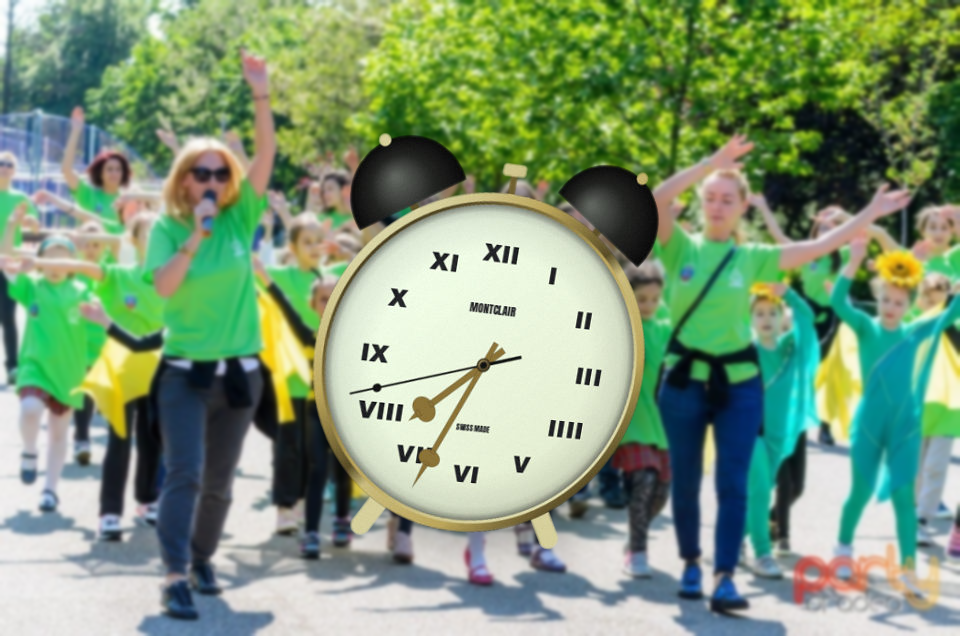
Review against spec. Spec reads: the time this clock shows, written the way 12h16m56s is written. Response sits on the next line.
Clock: 7h33m42s
